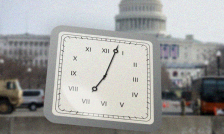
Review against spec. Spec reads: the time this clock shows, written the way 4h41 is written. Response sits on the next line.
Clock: 7h03
